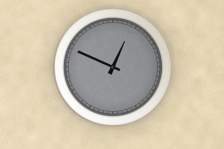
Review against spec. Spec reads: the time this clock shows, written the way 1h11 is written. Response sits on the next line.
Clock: 12h49
